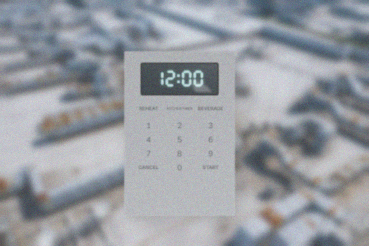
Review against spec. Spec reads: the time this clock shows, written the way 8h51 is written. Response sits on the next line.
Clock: 12h00
